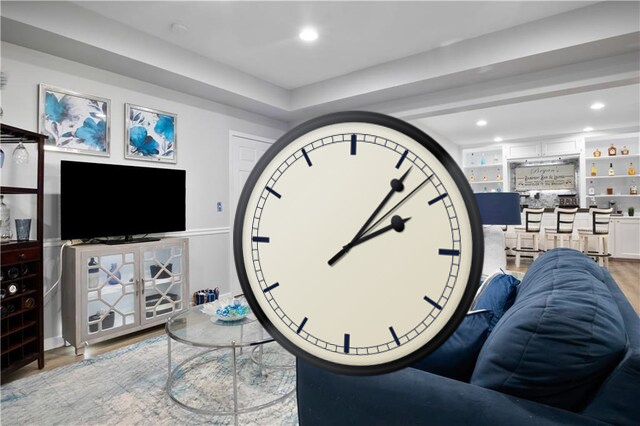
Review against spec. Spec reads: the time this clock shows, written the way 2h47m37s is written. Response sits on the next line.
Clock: 2h06m08s
